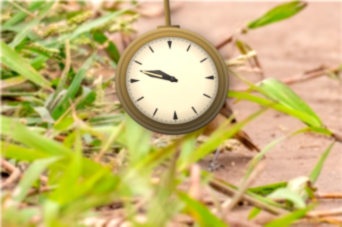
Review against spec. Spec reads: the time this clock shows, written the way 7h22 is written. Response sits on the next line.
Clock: 9h48
